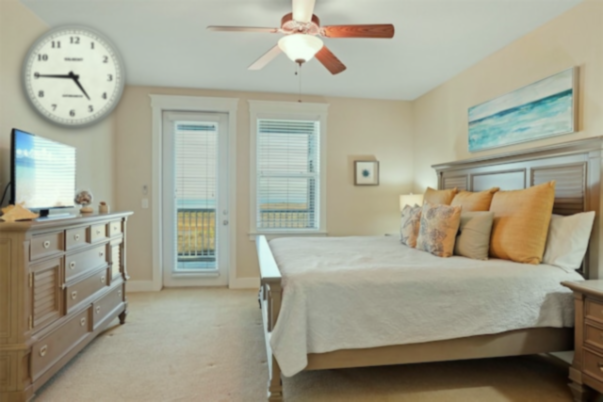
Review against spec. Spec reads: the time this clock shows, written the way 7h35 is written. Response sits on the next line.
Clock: 4h45
